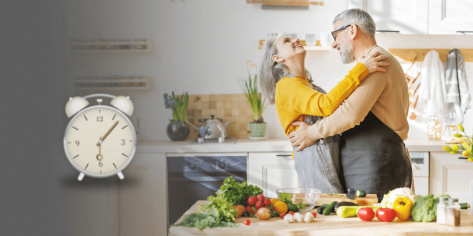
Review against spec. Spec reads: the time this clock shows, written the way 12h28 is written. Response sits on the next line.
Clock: 6h07
